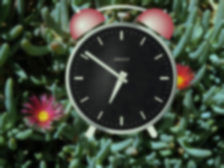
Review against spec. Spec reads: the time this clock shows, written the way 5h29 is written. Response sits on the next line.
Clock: 6h51
